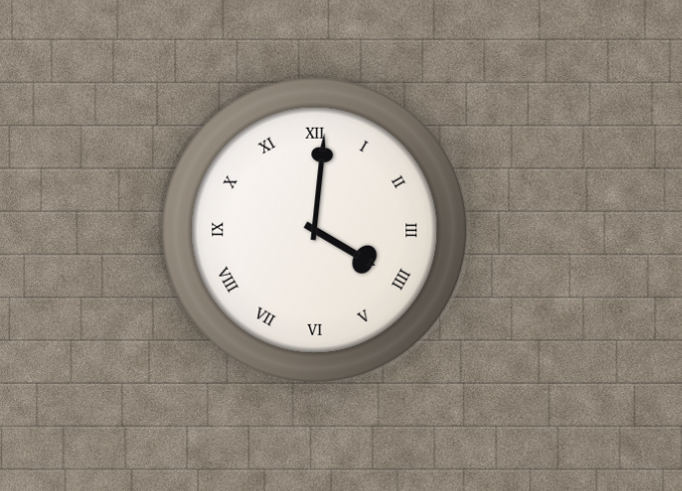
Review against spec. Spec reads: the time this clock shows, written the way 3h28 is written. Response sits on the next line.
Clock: 4h01
